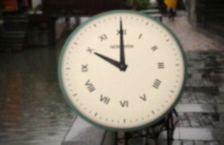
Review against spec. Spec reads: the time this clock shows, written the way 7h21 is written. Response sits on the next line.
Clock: 10h00
